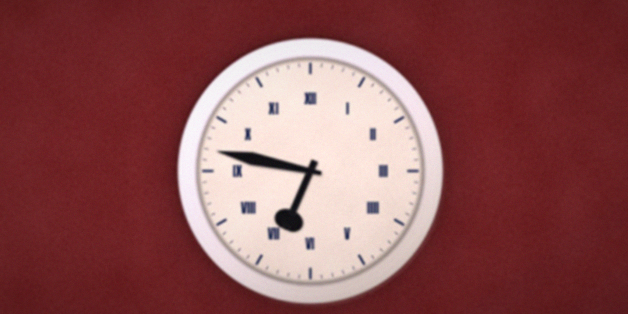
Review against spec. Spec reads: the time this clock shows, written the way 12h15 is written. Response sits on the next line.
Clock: 6h47
